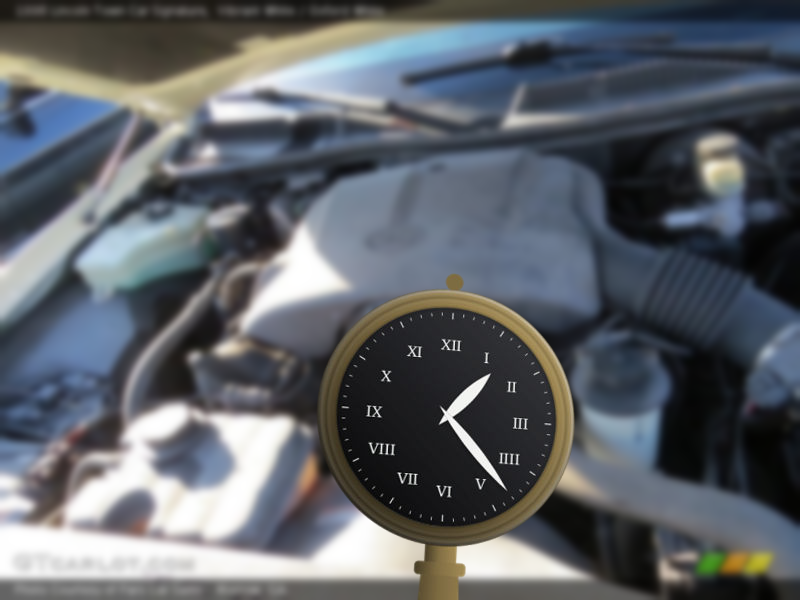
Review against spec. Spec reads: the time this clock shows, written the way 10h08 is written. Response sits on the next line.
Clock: 1h23
